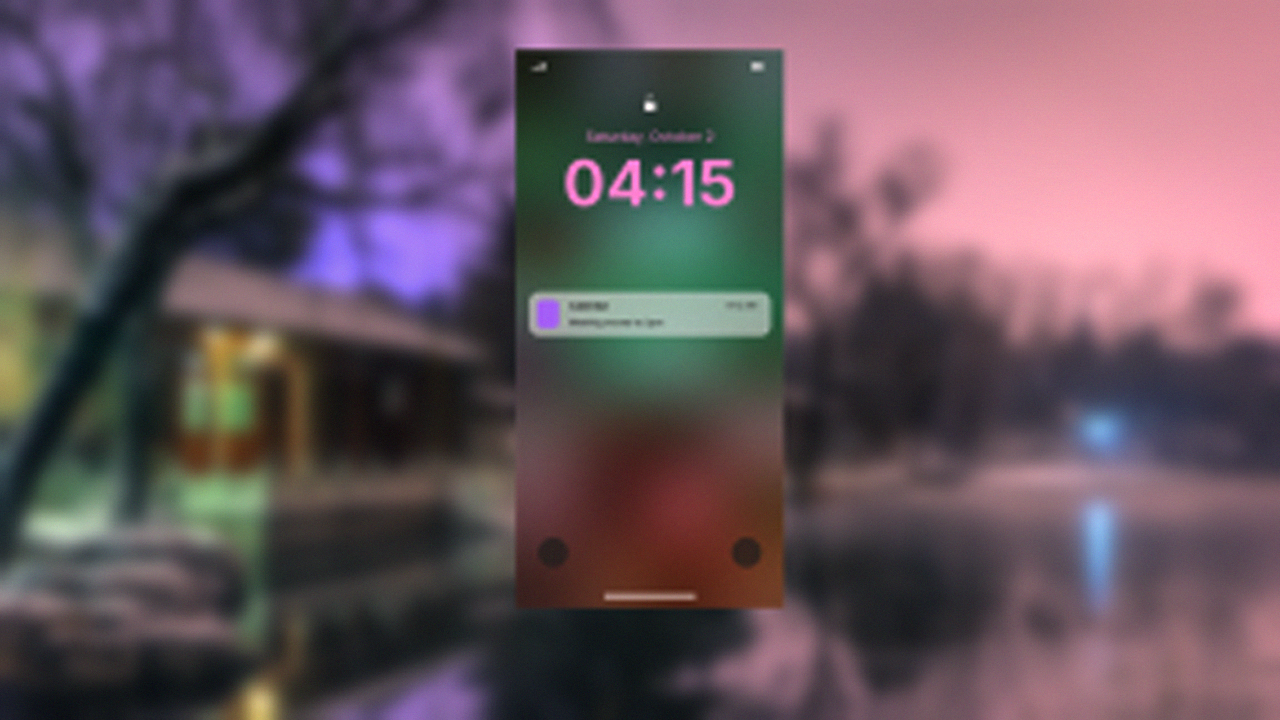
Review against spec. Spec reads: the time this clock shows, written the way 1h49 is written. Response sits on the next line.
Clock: 4h15
